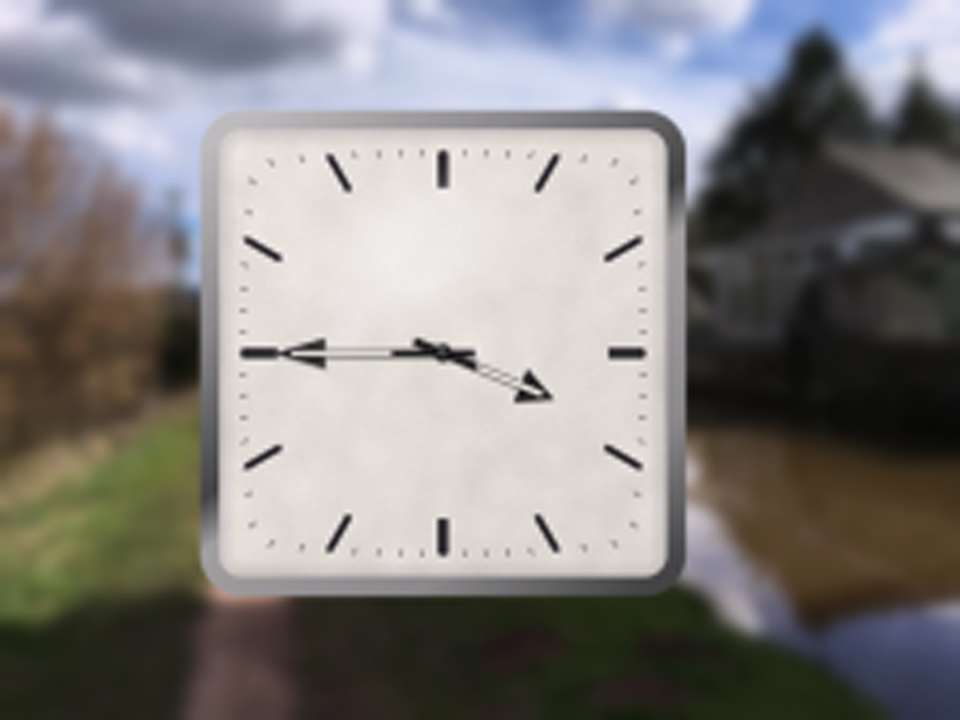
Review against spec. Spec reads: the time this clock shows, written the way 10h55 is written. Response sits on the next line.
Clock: 3h45
